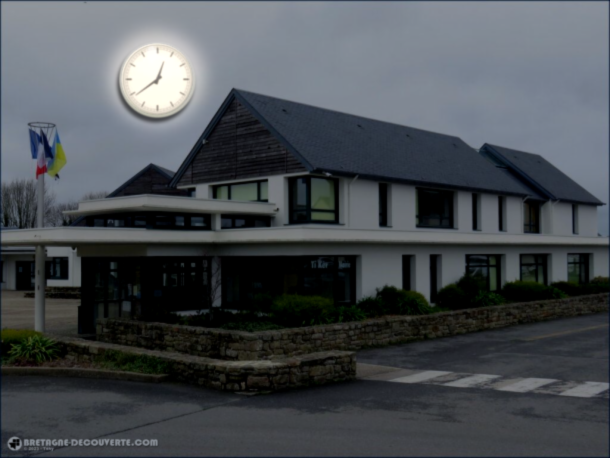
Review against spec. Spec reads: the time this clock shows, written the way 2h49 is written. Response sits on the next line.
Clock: 12h39
